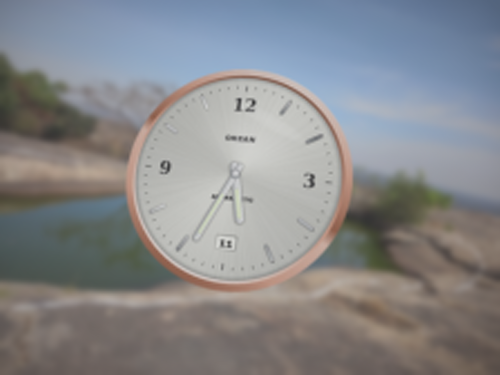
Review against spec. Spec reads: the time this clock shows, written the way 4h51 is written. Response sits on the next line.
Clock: 5h34
